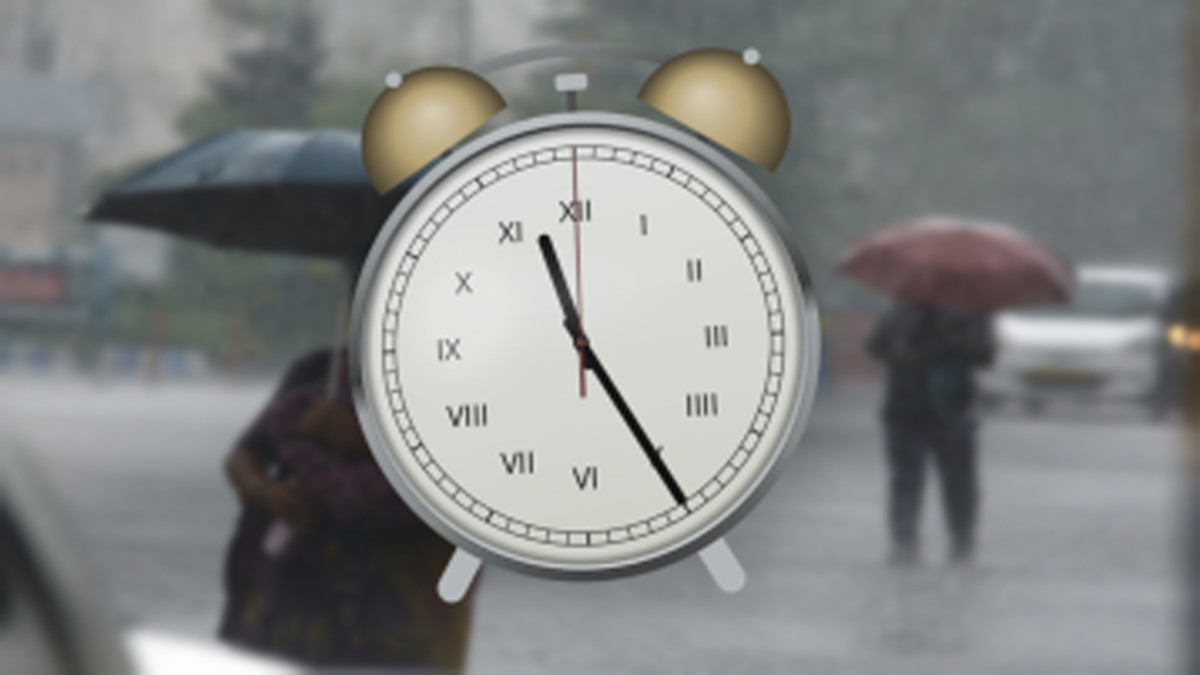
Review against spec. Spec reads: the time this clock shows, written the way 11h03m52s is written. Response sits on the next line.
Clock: 11h25m00s
